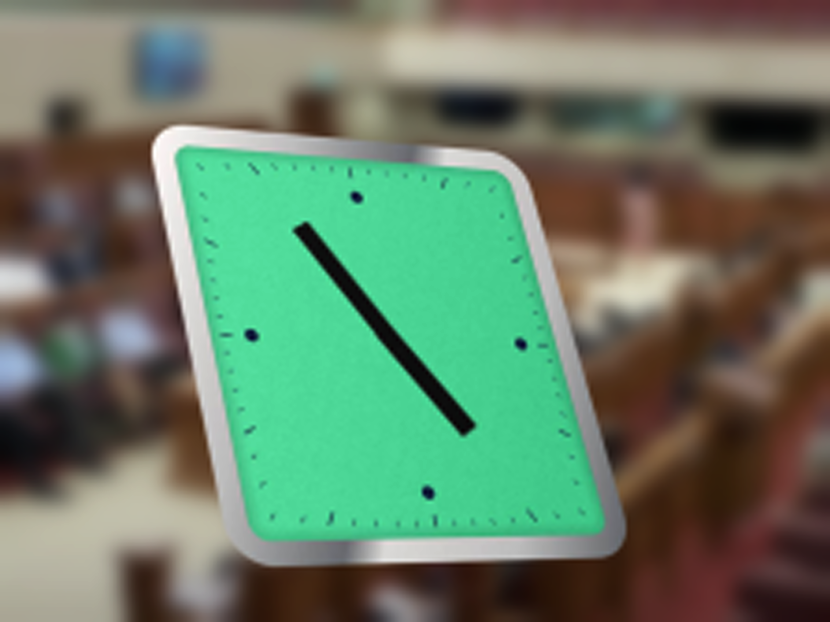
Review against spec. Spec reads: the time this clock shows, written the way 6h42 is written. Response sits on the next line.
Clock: 4h55
